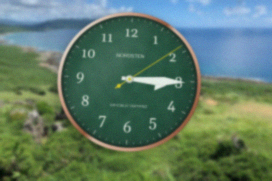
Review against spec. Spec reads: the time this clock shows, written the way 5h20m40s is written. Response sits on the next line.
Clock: 3h15m09s
